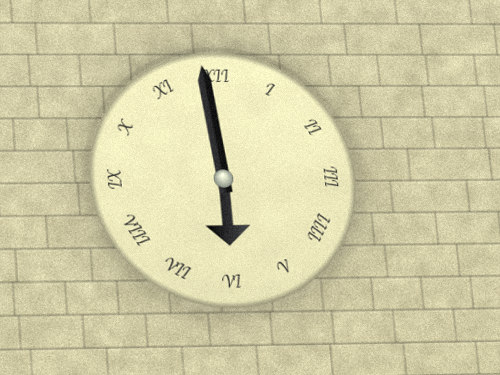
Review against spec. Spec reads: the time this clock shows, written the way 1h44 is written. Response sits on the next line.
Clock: 5h59
